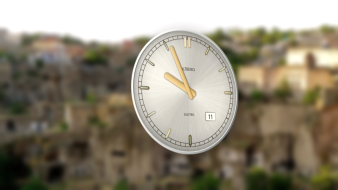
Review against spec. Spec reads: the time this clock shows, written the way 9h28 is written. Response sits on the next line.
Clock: 9h56
